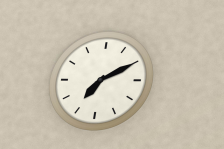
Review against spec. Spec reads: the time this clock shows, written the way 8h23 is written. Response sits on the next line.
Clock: 7h10
